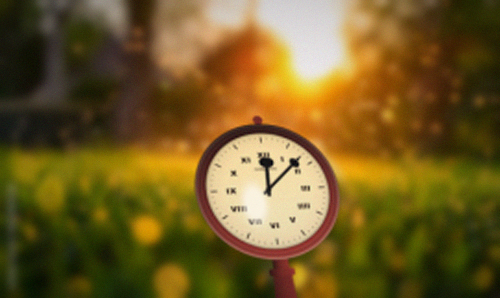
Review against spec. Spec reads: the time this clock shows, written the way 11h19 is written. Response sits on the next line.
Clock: 12h08
